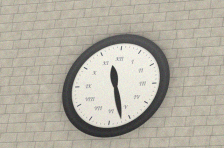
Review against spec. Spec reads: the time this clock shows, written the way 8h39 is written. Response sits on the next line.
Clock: 11h27
